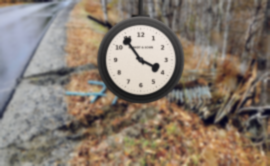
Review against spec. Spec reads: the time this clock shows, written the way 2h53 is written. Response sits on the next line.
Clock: 3h54
